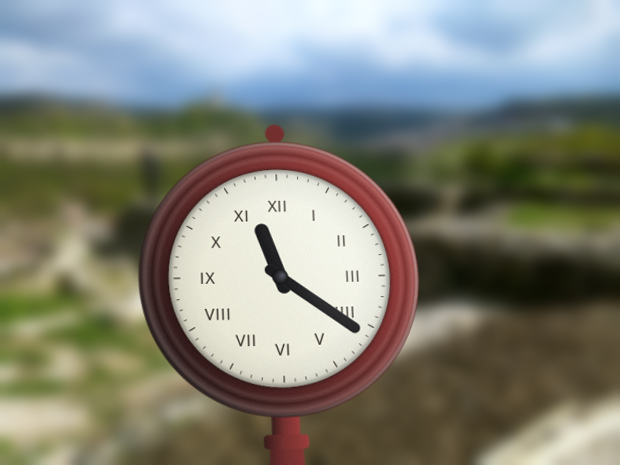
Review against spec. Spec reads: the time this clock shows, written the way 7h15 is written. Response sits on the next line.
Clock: 11h21
